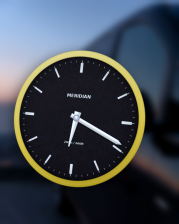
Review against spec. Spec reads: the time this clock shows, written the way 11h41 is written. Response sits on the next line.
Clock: 6h19
